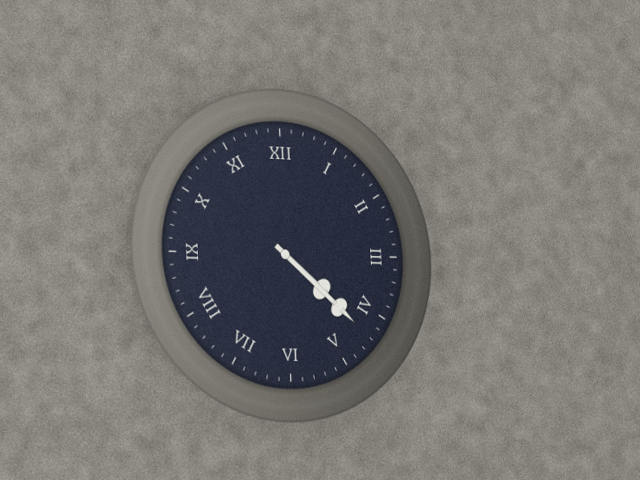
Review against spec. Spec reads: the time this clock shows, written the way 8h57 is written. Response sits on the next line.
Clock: 4h22
